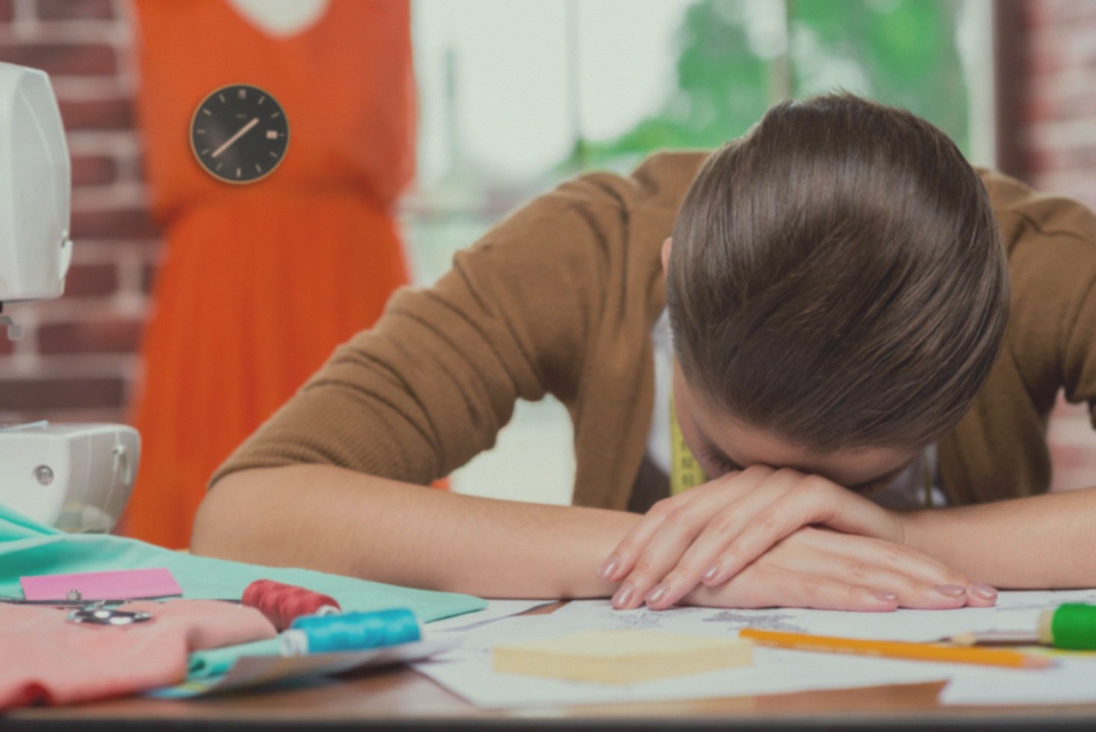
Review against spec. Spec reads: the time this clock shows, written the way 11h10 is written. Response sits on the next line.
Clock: 1h38
